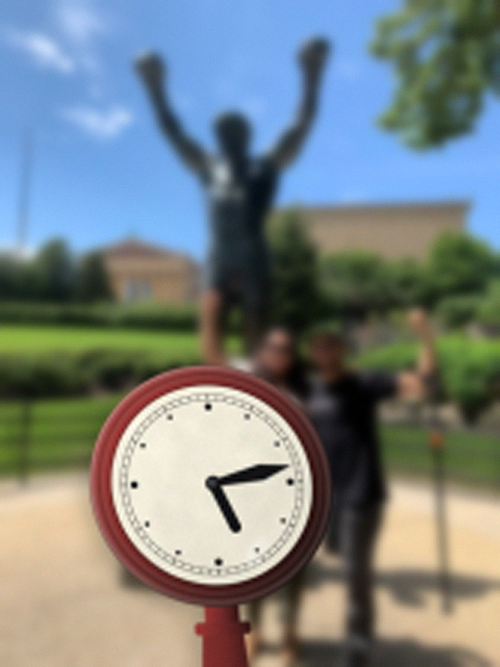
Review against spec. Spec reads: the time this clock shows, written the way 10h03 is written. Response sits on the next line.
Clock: 5h13
